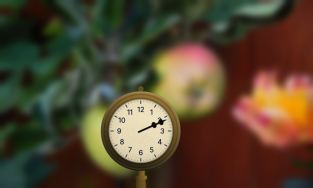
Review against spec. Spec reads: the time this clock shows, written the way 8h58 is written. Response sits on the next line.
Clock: 2h11
